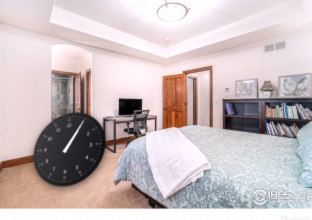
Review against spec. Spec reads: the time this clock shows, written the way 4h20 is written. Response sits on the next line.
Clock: 1h05
